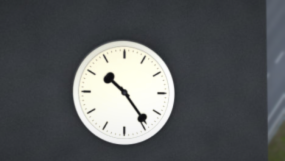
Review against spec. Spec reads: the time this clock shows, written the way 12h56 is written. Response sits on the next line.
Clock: 10h24
